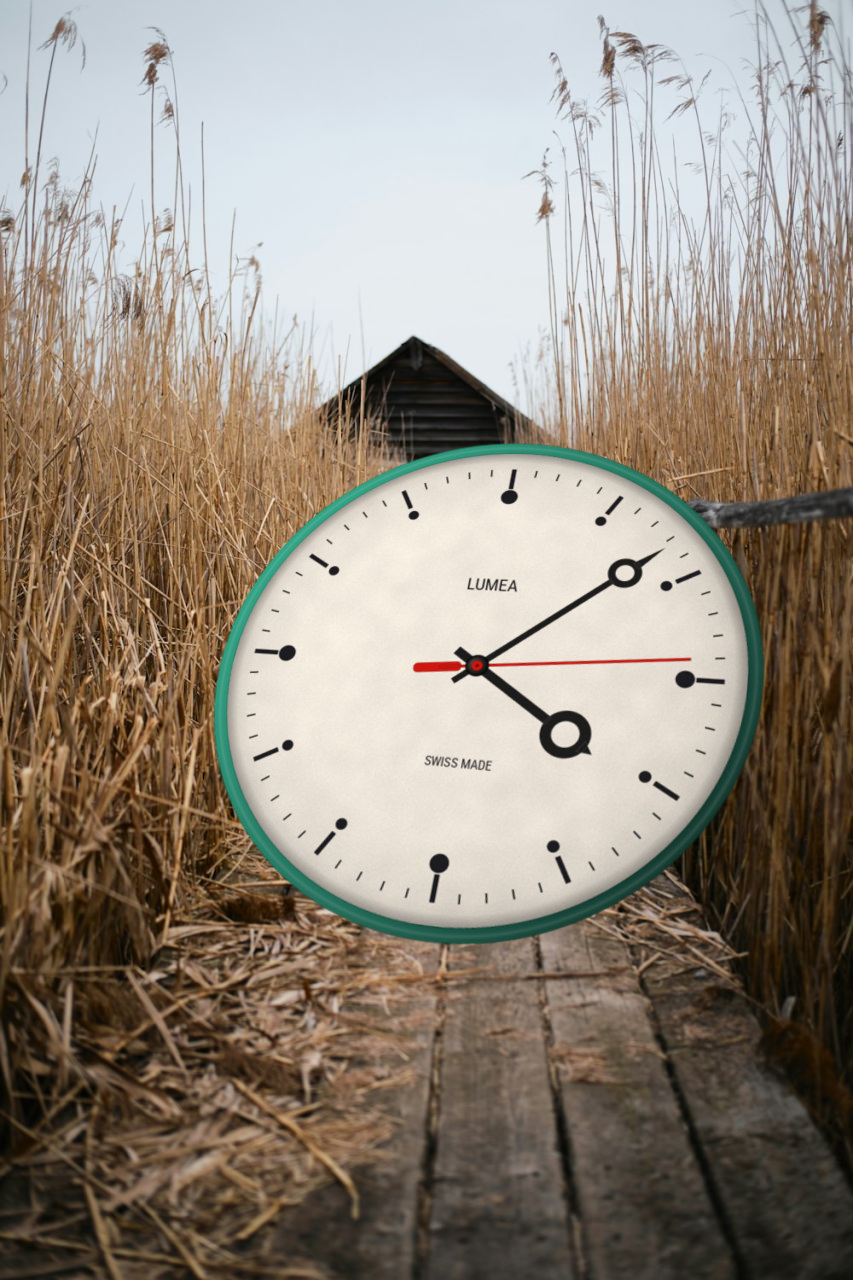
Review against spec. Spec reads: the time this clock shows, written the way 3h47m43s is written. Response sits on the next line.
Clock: 4h08m14s
